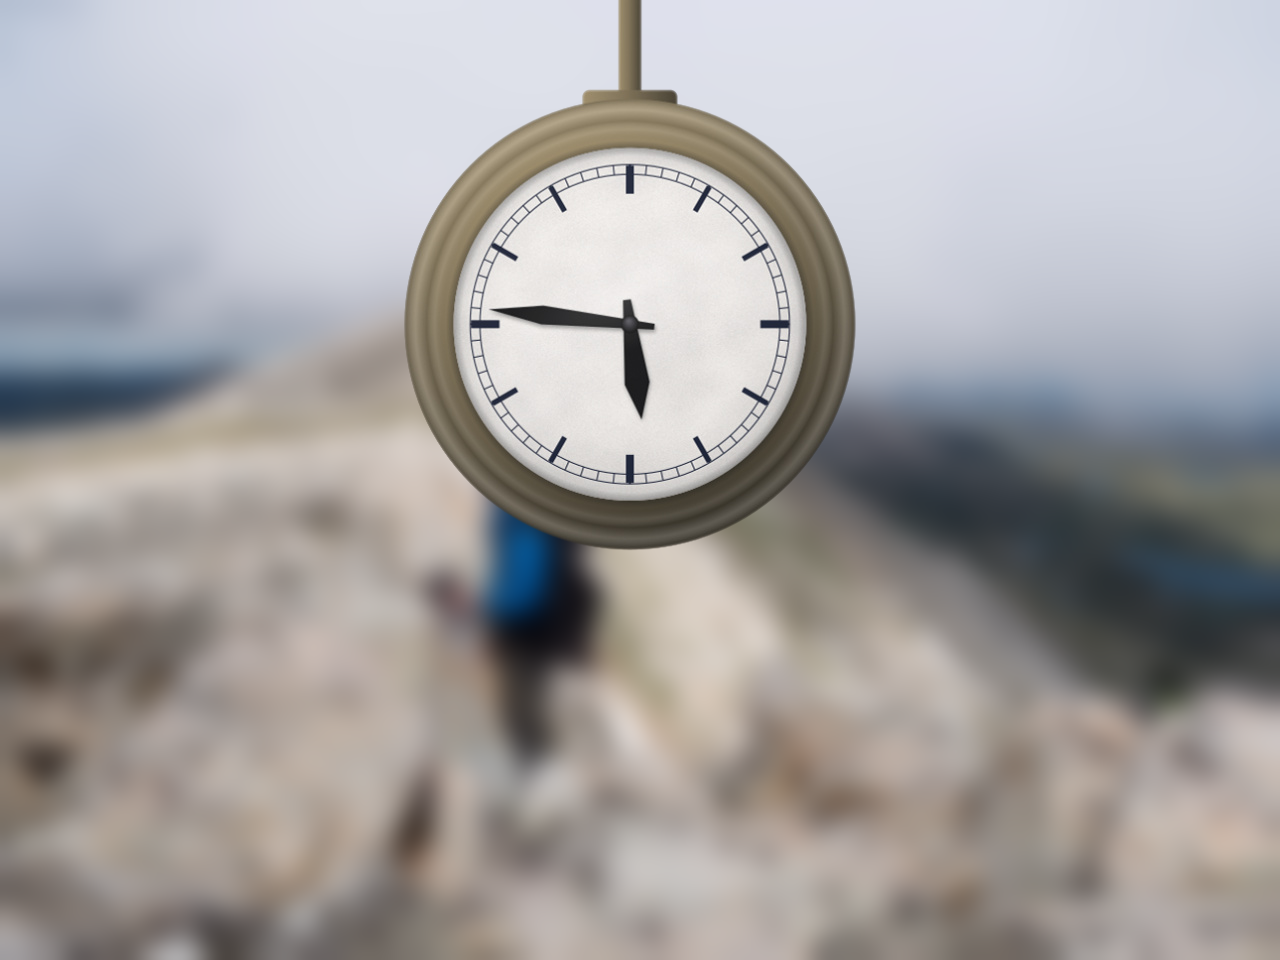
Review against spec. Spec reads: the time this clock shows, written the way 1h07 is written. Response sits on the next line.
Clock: 5h46
